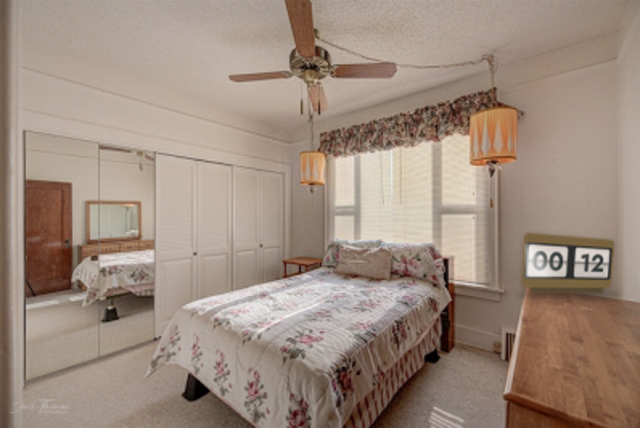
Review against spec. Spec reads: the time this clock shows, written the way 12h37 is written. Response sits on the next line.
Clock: 0h12
